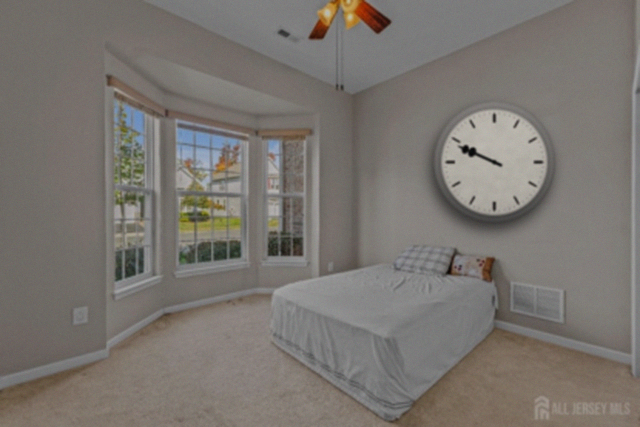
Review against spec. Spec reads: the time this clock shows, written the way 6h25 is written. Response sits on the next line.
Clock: 9h49
